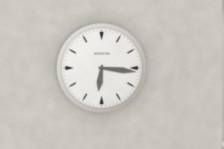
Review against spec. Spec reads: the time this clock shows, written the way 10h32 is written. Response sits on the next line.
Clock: 6h16
